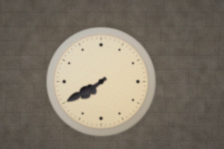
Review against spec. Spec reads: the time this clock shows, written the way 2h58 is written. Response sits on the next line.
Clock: 7h40
